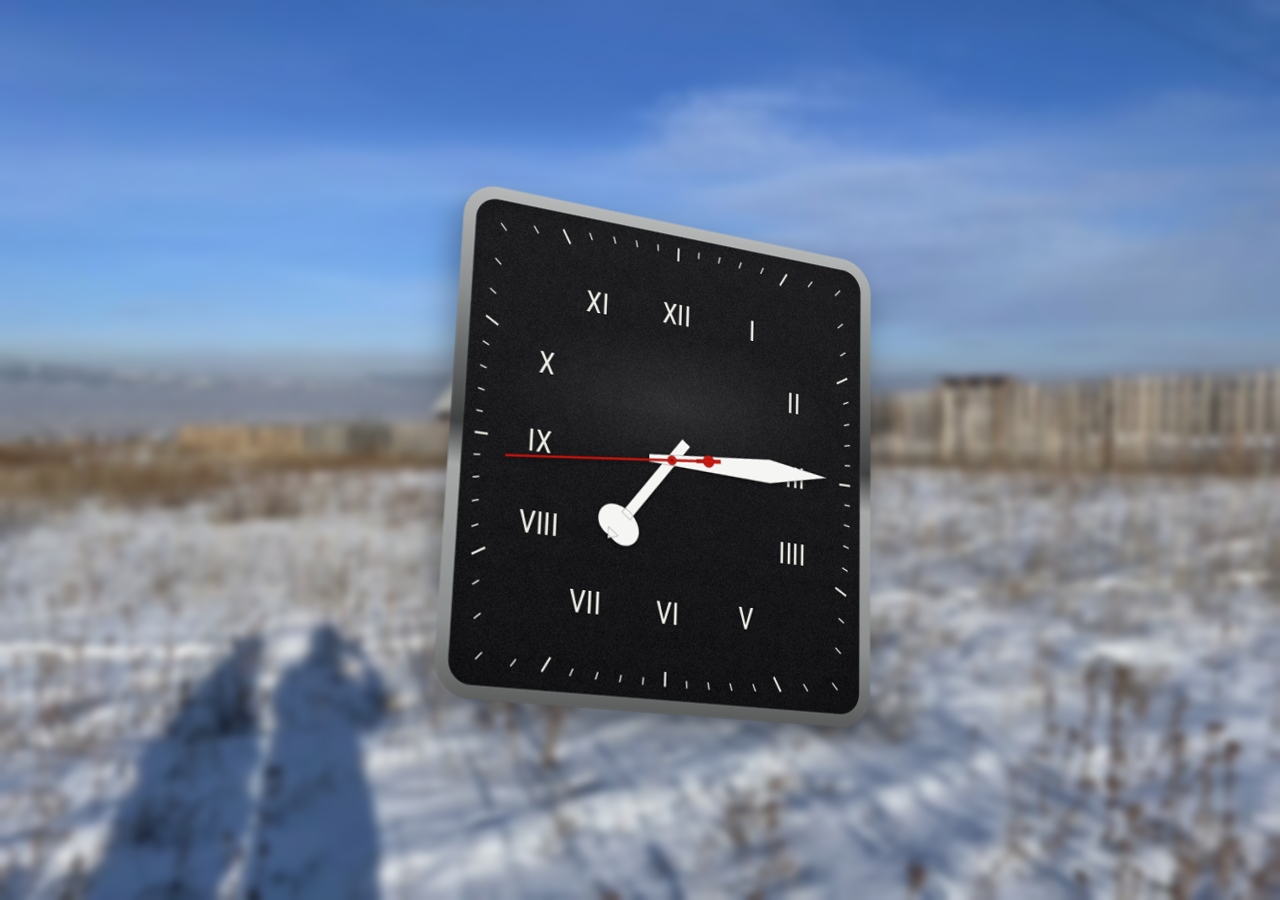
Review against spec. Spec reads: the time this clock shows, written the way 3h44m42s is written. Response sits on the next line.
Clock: 7h14m44s
